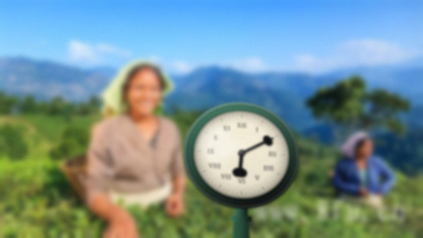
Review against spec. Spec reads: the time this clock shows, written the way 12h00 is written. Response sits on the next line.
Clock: 6h10
